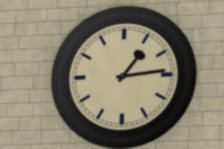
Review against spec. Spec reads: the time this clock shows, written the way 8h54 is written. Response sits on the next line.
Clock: 1h14
